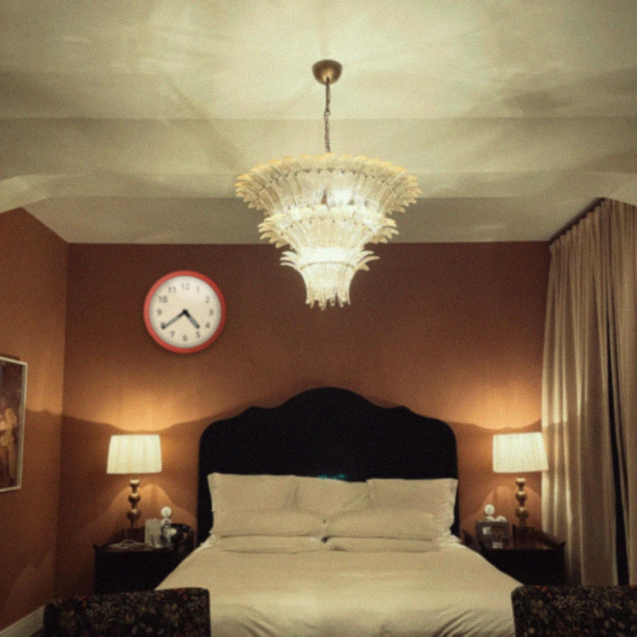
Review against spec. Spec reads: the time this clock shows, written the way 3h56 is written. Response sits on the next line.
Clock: 4h39
